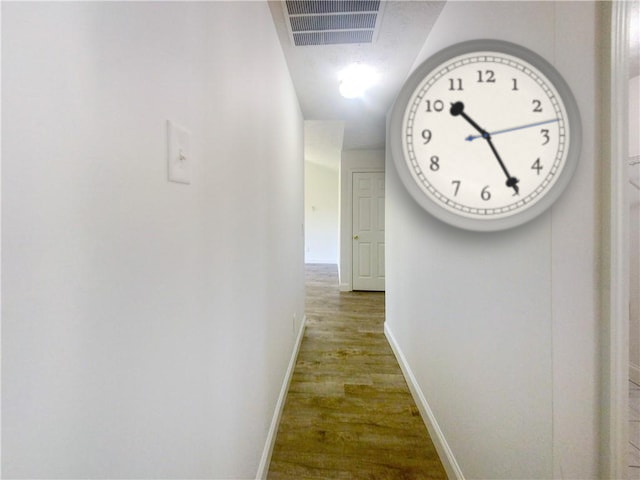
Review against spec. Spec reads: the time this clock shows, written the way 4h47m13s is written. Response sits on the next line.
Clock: 10h25m13s
